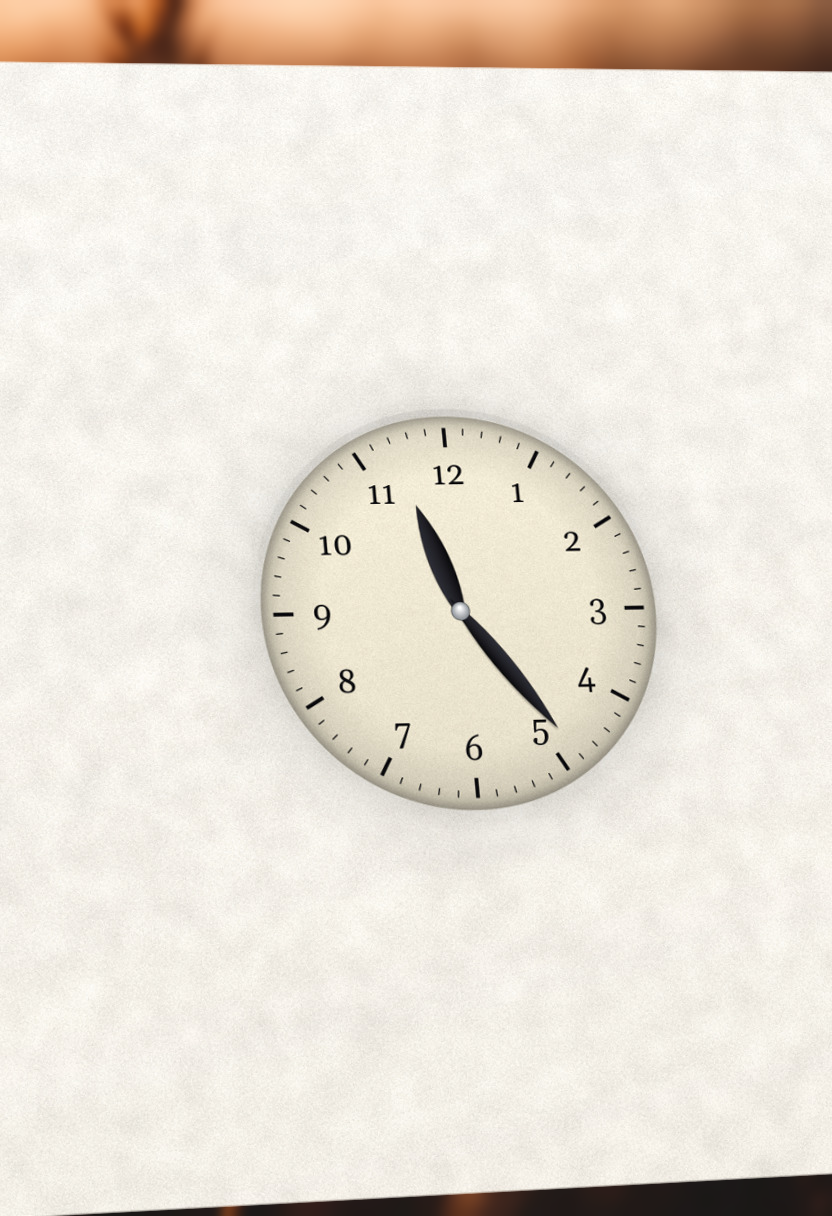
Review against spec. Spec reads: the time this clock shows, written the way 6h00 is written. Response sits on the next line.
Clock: 11h24
